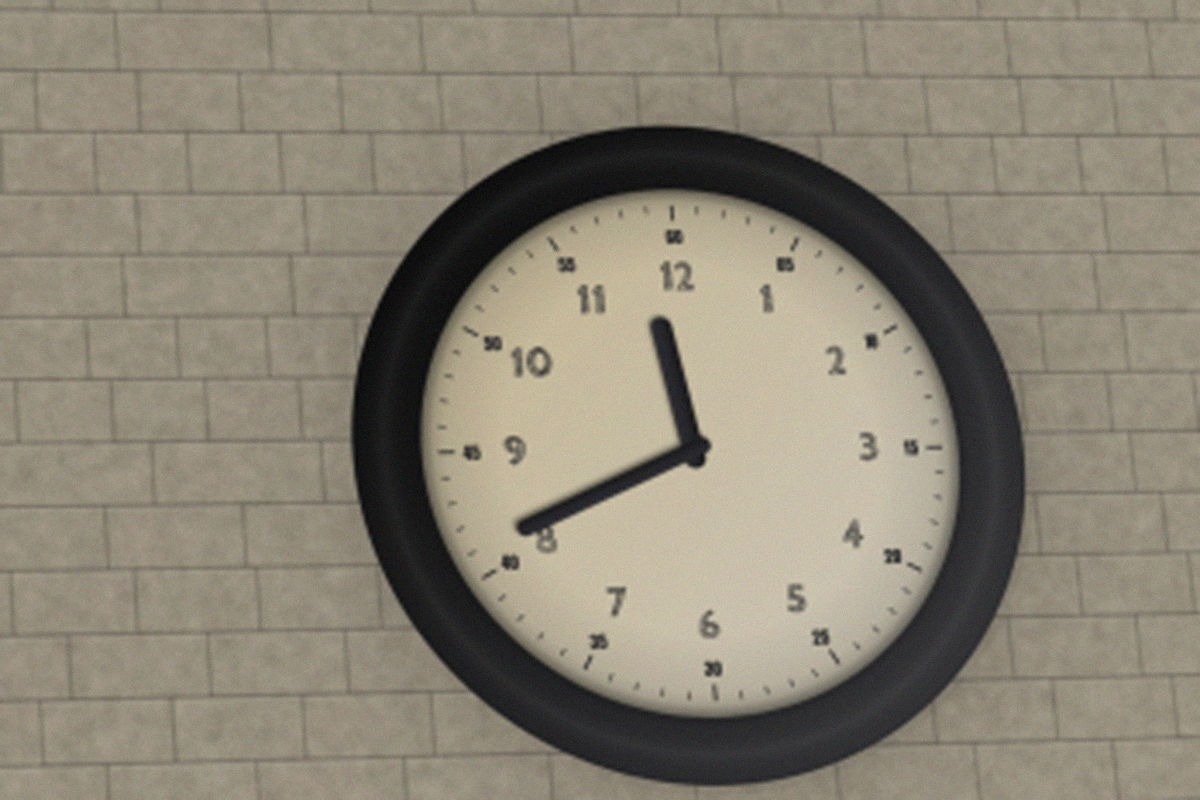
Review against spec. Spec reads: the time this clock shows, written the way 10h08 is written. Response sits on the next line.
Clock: 11h41
